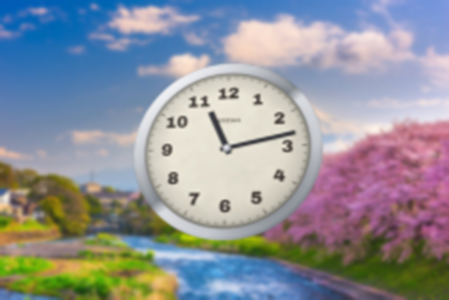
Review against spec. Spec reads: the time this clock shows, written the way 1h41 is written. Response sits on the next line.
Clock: 11h13
